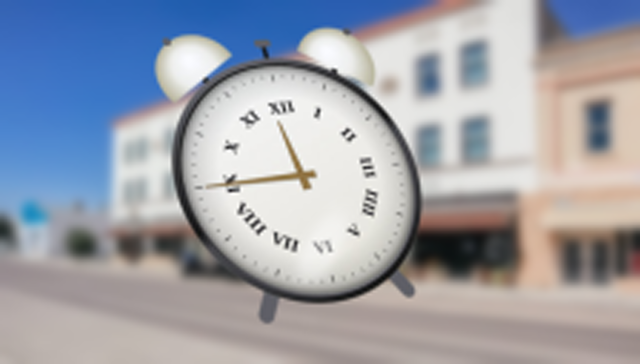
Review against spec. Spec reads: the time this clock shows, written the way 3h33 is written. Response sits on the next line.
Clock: 11h45
